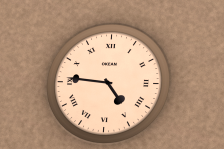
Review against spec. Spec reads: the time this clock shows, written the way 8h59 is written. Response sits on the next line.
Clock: 4h46
